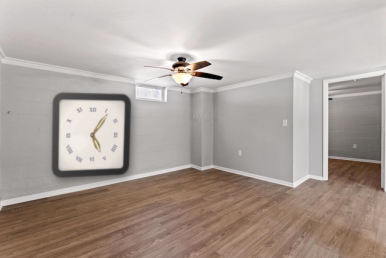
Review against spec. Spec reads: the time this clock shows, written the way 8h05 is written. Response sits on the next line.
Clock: 5h06
